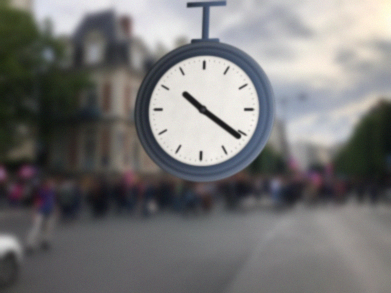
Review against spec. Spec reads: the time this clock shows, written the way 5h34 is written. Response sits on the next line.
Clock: 10h21
